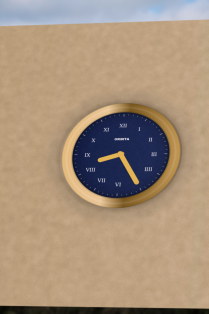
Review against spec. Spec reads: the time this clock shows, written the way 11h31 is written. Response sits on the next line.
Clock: 8h25
